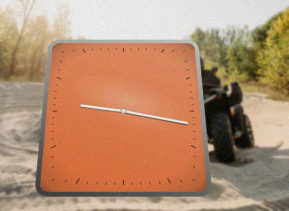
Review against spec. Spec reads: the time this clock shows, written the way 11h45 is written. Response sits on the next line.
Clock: 9h17
